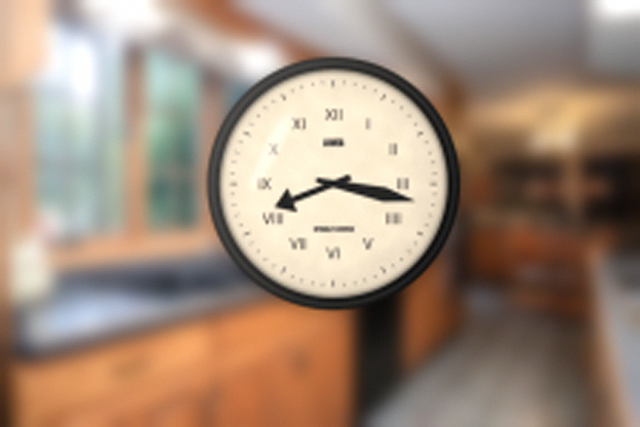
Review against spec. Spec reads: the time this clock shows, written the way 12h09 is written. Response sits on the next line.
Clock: 8h17
